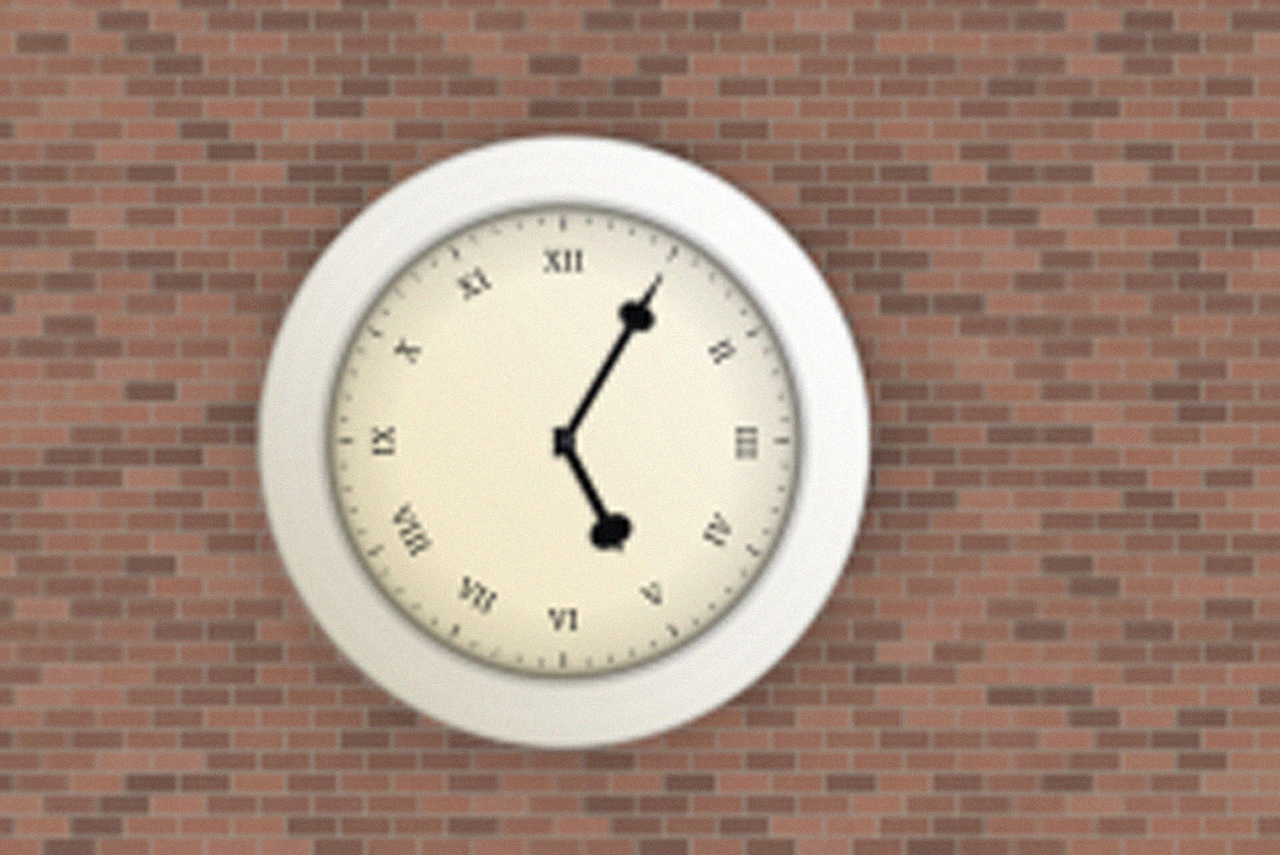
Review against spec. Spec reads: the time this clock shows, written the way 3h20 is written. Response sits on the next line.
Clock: 5h05
